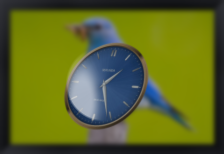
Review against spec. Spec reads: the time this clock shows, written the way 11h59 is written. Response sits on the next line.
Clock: 1h26
